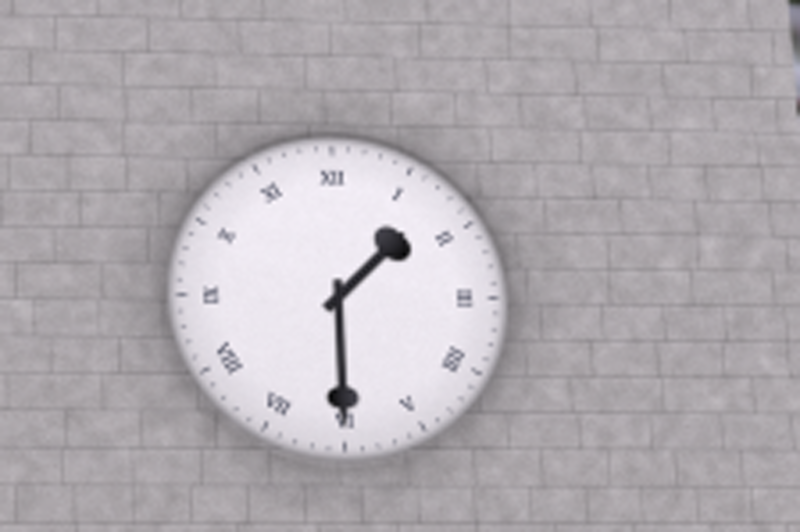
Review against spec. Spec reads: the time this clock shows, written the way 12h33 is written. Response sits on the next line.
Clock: 1h30
